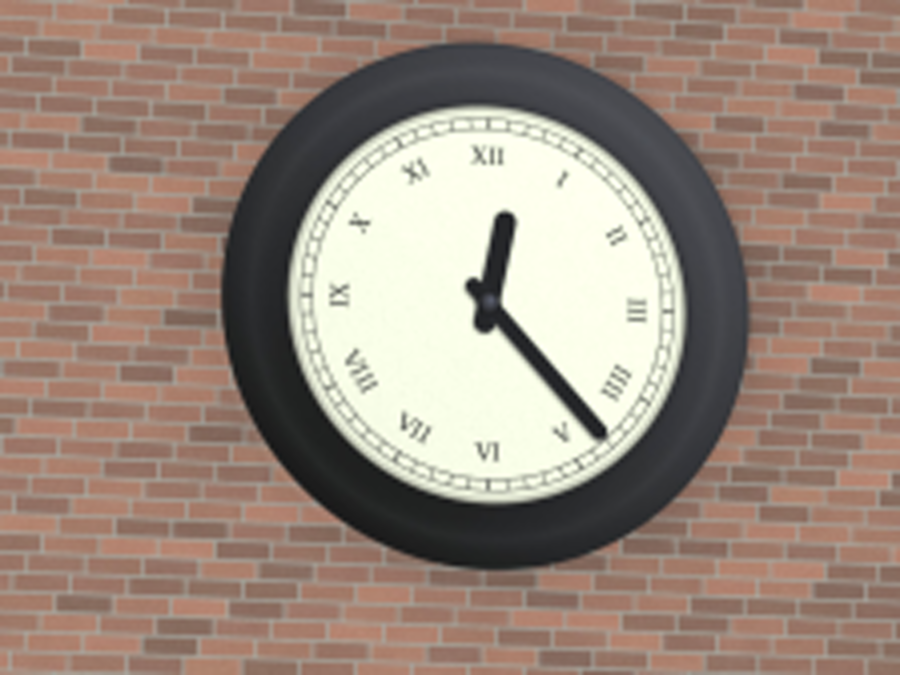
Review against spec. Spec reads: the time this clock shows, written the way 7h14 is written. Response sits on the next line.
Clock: 12h23
